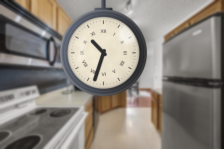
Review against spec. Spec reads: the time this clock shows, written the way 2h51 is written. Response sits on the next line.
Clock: 10h33
